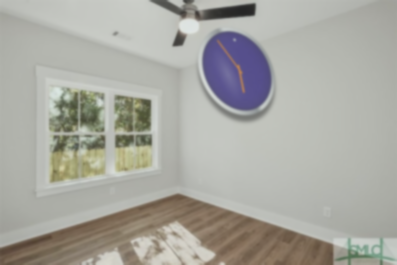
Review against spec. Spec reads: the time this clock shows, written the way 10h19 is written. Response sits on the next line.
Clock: 5h54
